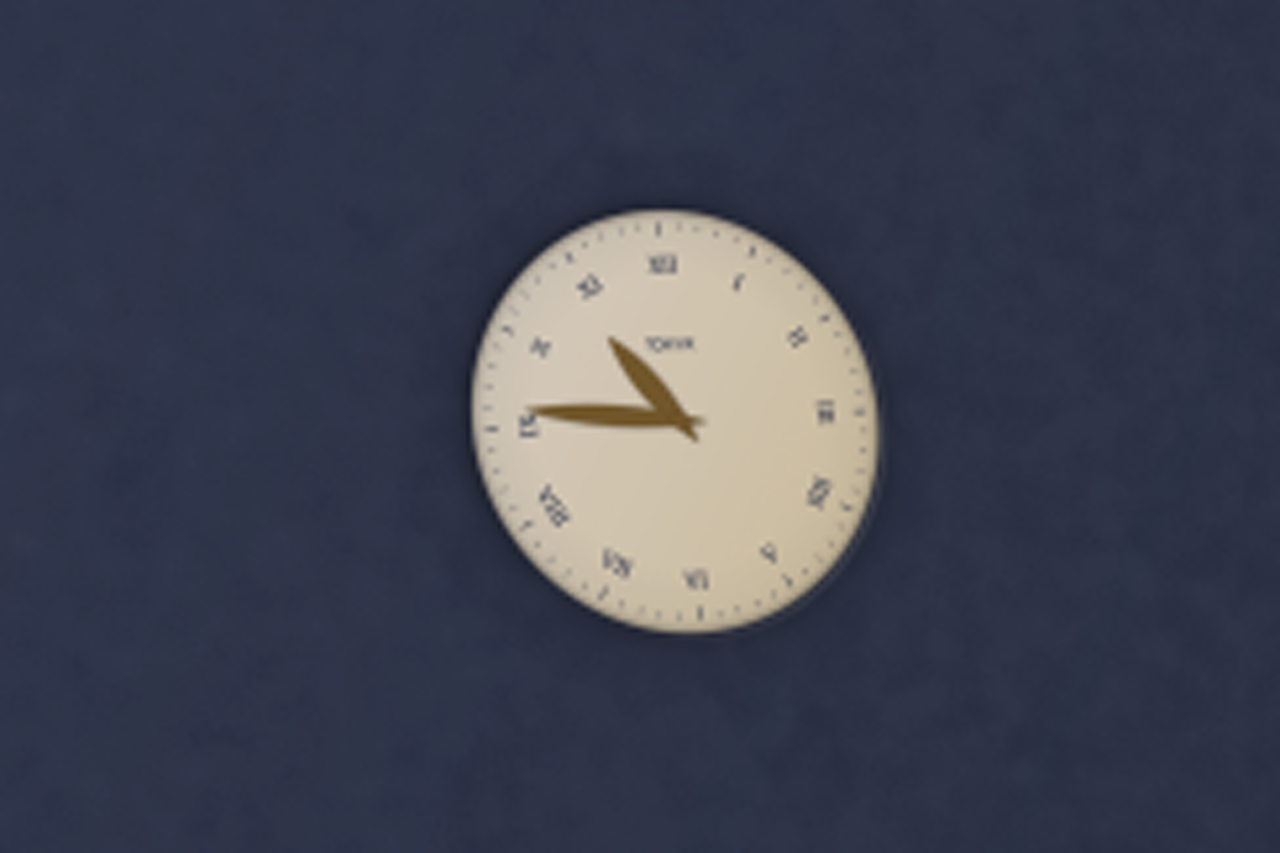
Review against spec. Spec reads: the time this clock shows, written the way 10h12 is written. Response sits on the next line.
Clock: 10h46
